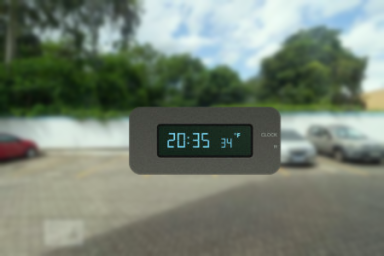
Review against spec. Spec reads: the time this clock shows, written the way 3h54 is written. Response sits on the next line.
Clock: 20h35
